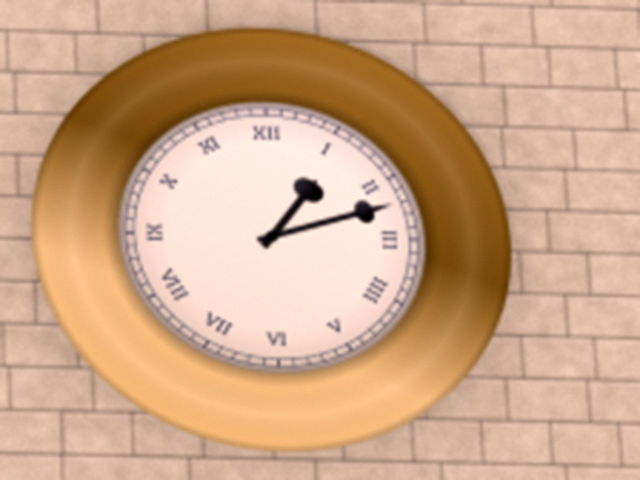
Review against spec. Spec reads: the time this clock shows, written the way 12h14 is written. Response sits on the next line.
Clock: 1h12
